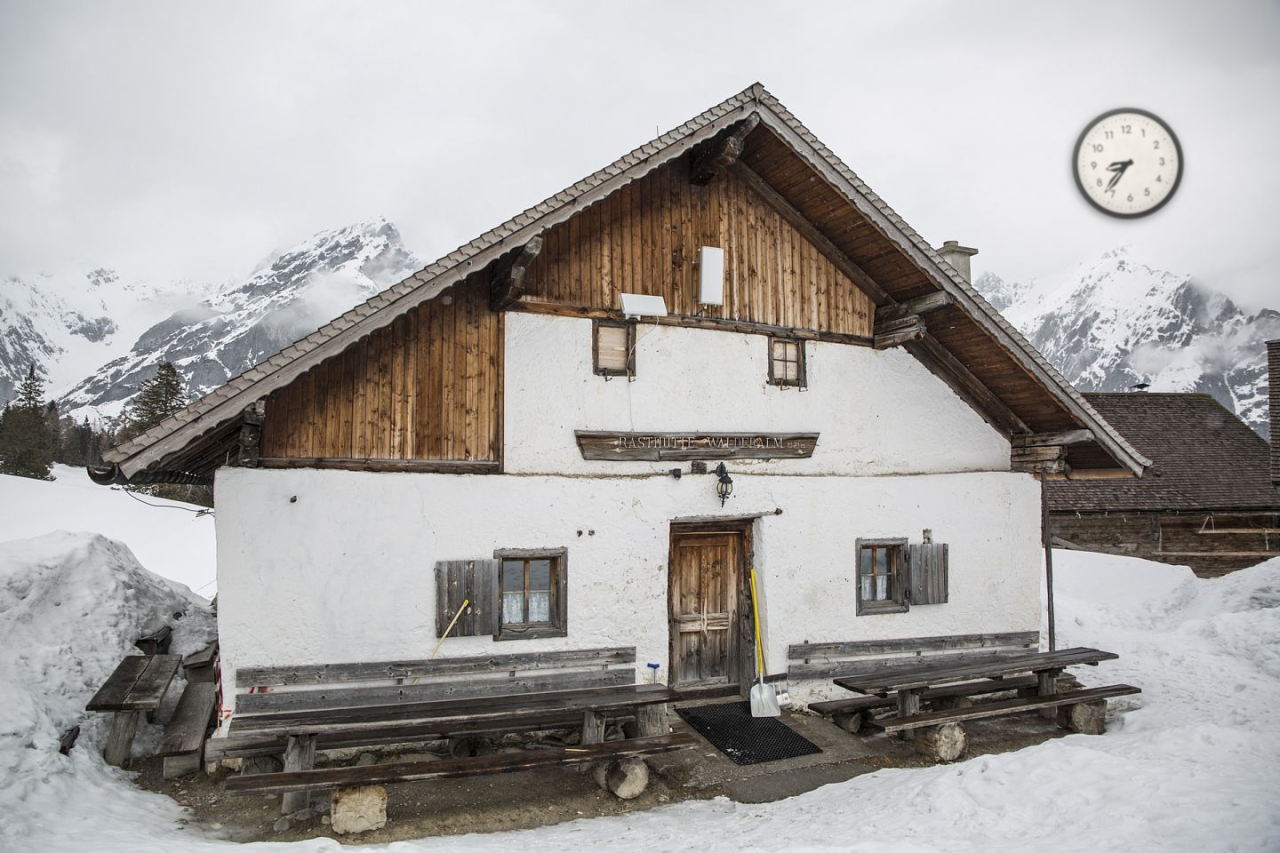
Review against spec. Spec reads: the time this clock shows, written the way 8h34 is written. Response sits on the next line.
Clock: 8h37
